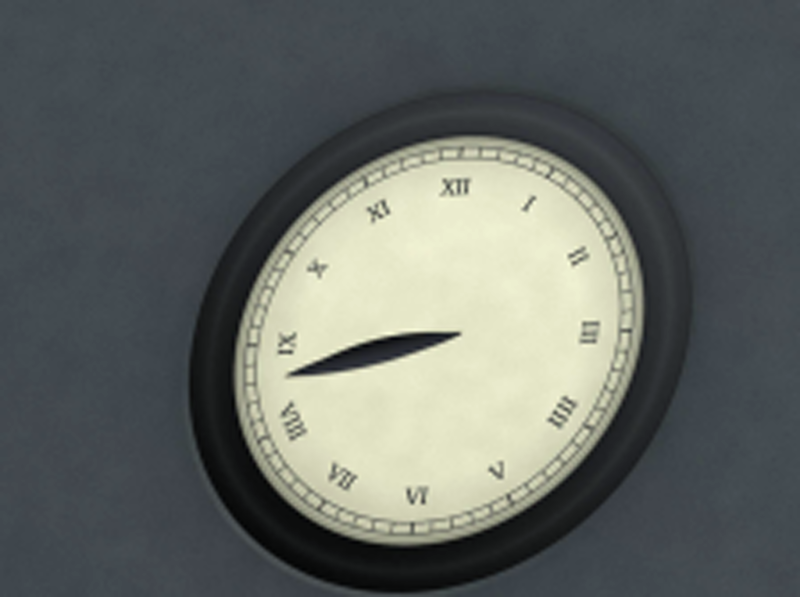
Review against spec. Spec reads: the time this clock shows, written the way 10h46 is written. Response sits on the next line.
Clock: 8h43
